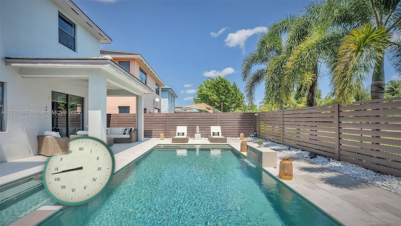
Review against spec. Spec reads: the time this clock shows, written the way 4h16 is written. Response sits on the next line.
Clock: 8h43
